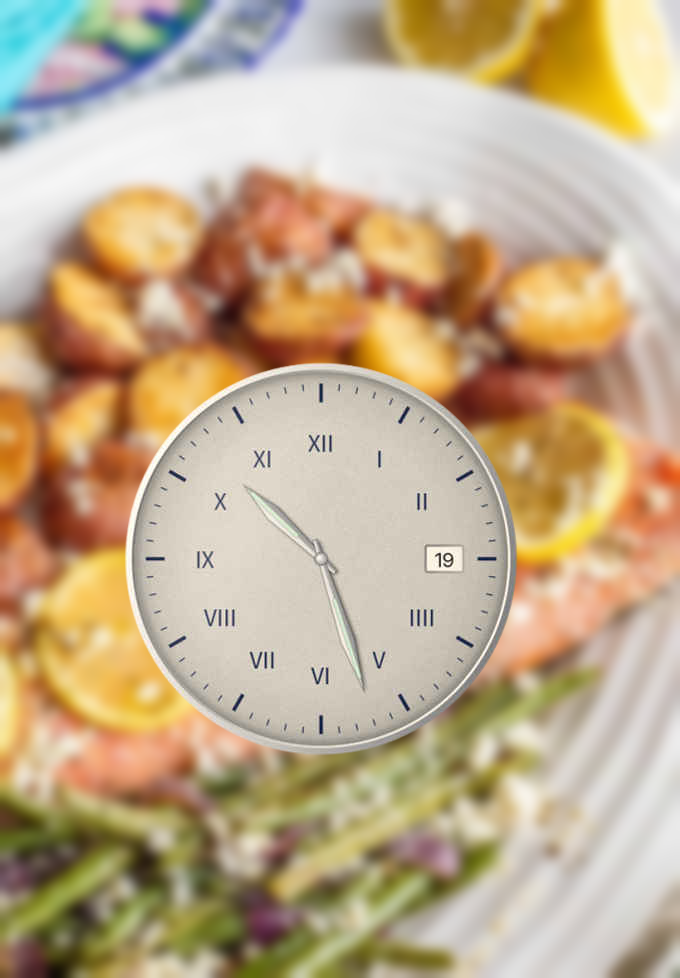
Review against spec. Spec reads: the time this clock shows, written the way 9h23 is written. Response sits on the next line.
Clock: 10h27
